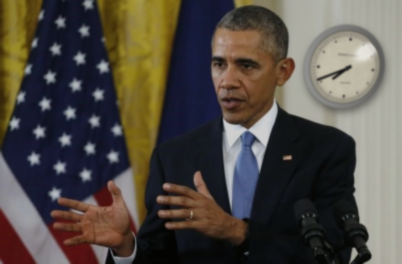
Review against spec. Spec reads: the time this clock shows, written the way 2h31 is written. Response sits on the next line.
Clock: 7h41
